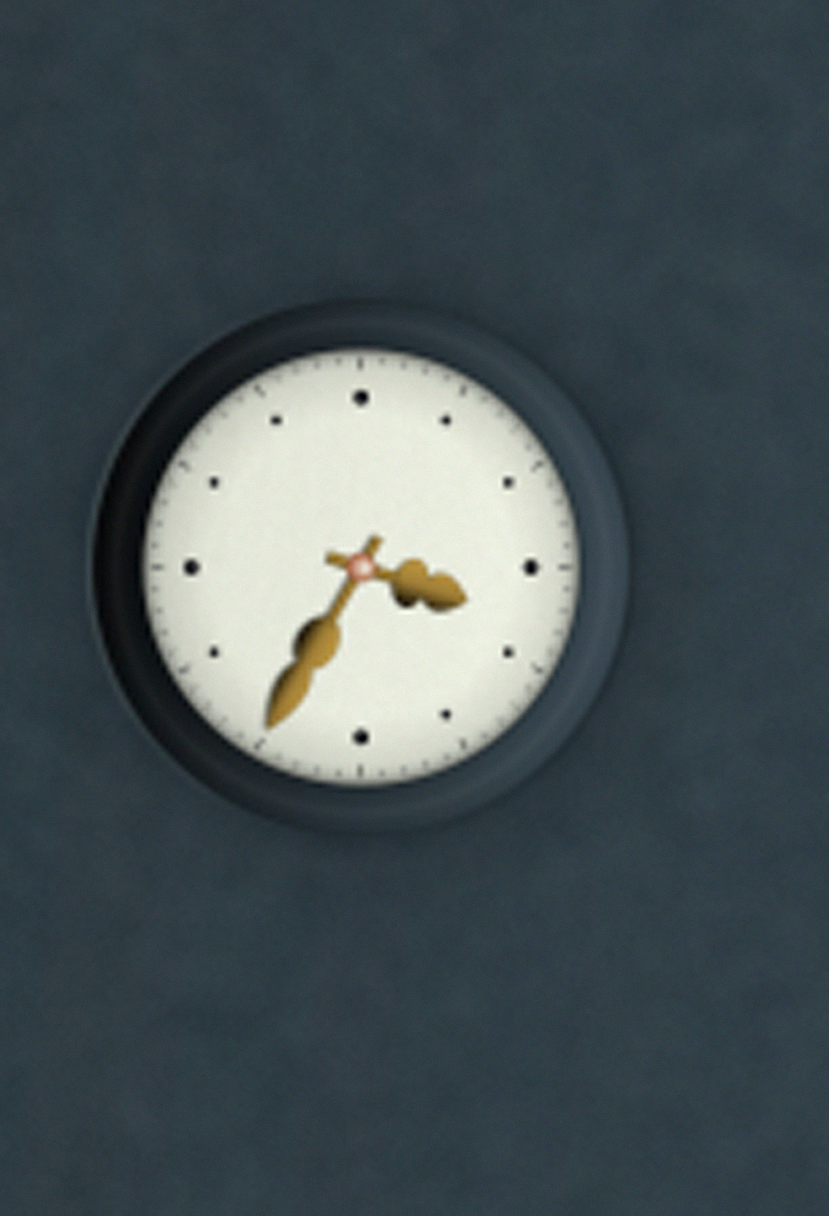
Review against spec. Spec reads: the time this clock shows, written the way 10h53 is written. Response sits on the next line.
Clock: 3h35
